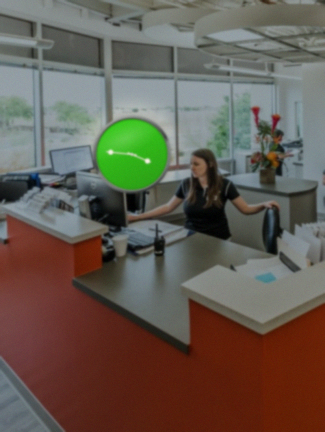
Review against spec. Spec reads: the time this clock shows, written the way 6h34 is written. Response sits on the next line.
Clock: 3h46
